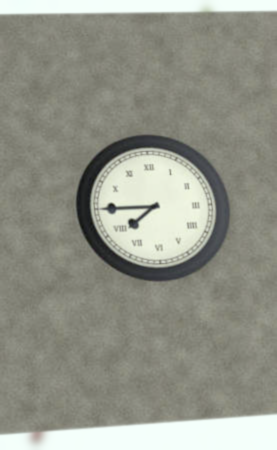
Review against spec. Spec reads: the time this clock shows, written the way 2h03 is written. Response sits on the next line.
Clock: 7h45
